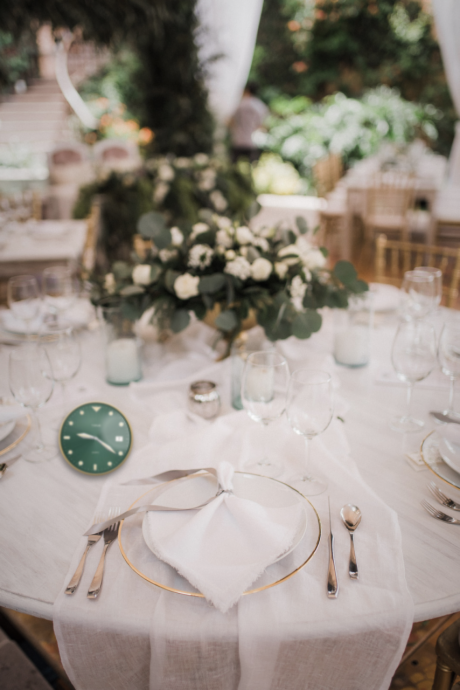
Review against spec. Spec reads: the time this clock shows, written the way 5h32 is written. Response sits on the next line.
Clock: 9h21
